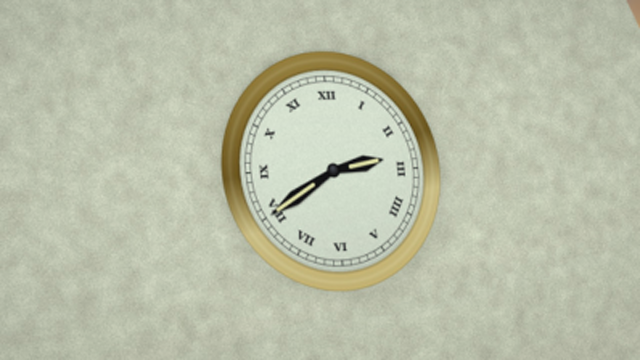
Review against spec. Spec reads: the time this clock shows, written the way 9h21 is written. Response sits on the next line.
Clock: 2h40
